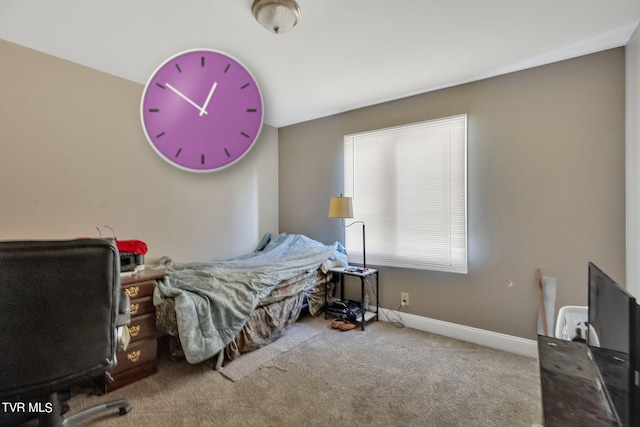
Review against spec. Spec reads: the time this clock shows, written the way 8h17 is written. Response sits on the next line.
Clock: 12h51
